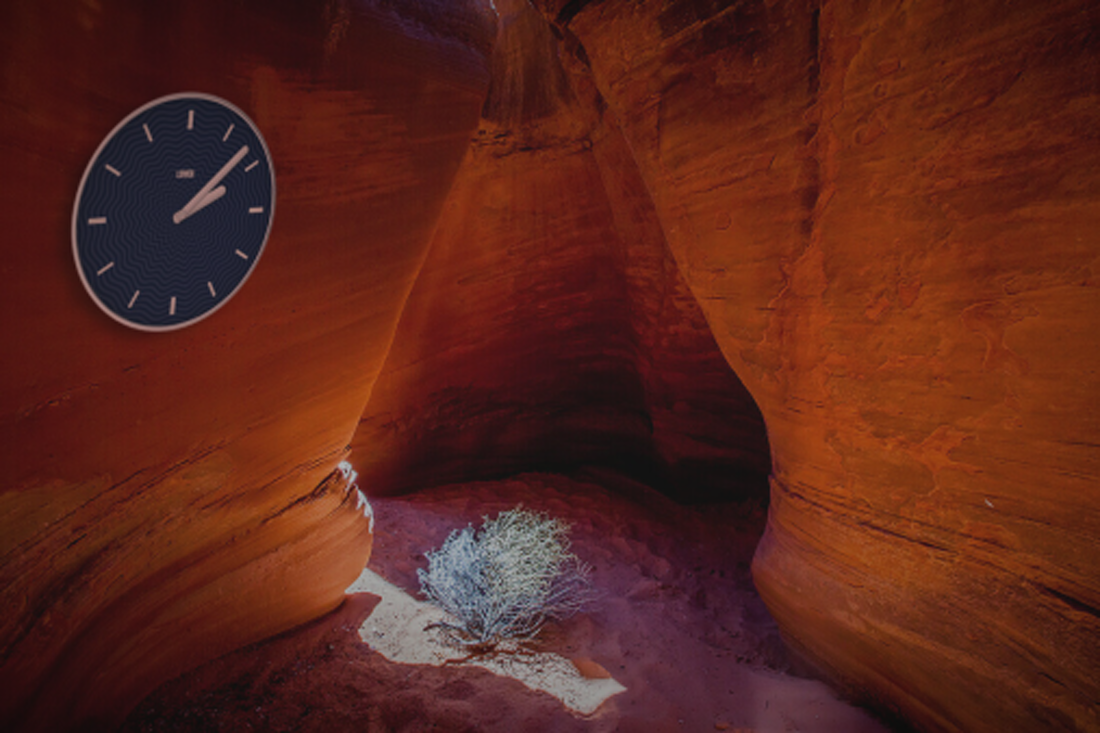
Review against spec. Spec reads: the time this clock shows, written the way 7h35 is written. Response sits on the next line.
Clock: 2h08
